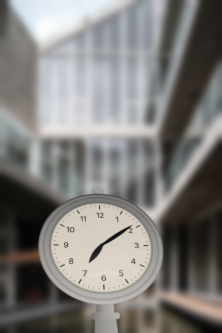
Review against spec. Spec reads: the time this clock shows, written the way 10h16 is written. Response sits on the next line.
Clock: 7h09
